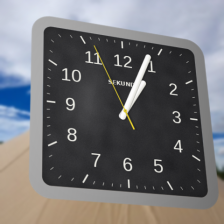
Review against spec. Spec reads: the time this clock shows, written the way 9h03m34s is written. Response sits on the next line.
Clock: 1h03m56s
